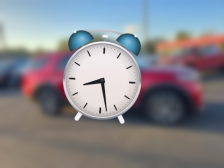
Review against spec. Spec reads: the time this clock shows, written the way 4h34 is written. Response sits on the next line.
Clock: 8h28
